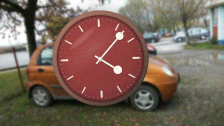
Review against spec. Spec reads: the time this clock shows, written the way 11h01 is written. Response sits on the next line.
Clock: 4h07
